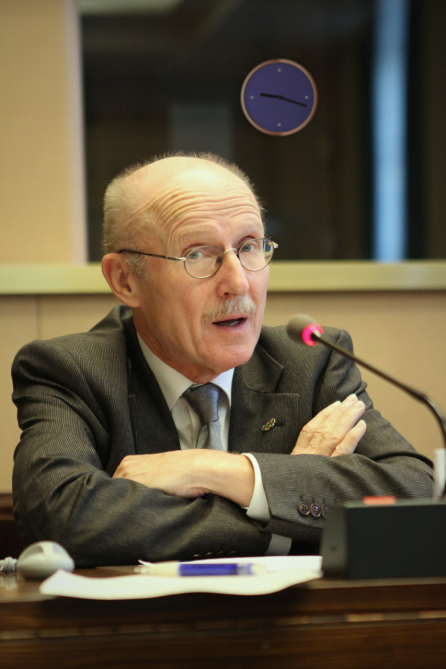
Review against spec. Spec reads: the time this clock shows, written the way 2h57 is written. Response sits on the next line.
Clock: 9h18
